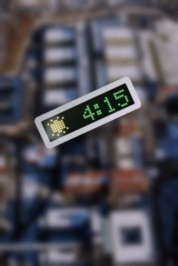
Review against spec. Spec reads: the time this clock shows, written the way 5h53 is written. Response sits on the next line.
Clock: 4h15
